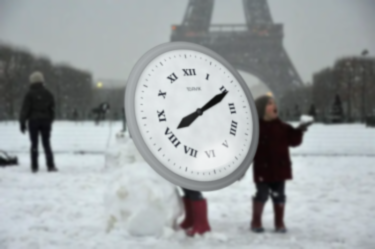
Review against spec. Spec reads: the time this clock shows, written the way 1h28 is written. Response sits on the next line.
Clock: 8h11
